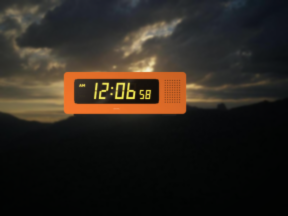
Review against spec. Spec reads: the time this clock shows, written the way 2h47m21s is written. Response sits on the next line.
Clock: 12h06m58s
